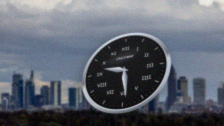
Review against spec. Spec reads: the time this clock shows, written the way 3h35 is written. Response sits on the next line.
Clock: 9h29
